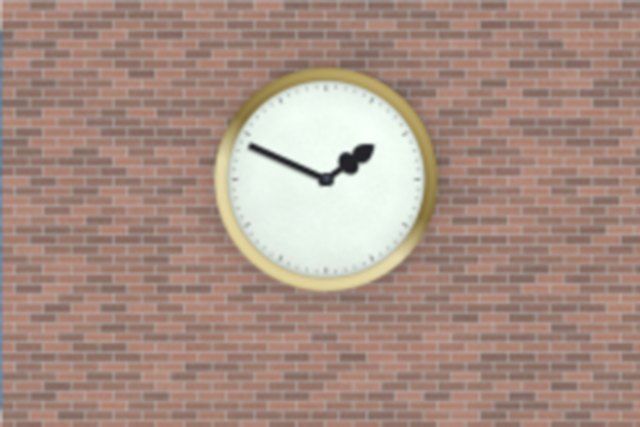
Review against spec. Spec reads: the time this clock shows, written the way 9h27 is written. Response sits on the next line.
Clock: 1h49
